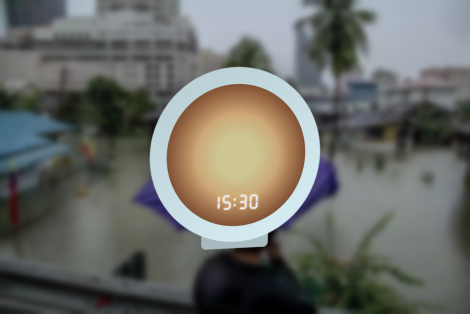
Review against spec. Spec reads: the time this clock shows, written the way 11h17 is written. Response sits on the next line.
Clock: 15h30
